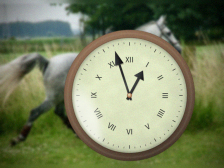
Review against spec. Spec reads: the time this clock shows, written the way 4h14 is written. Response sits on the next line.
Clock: 12h57
